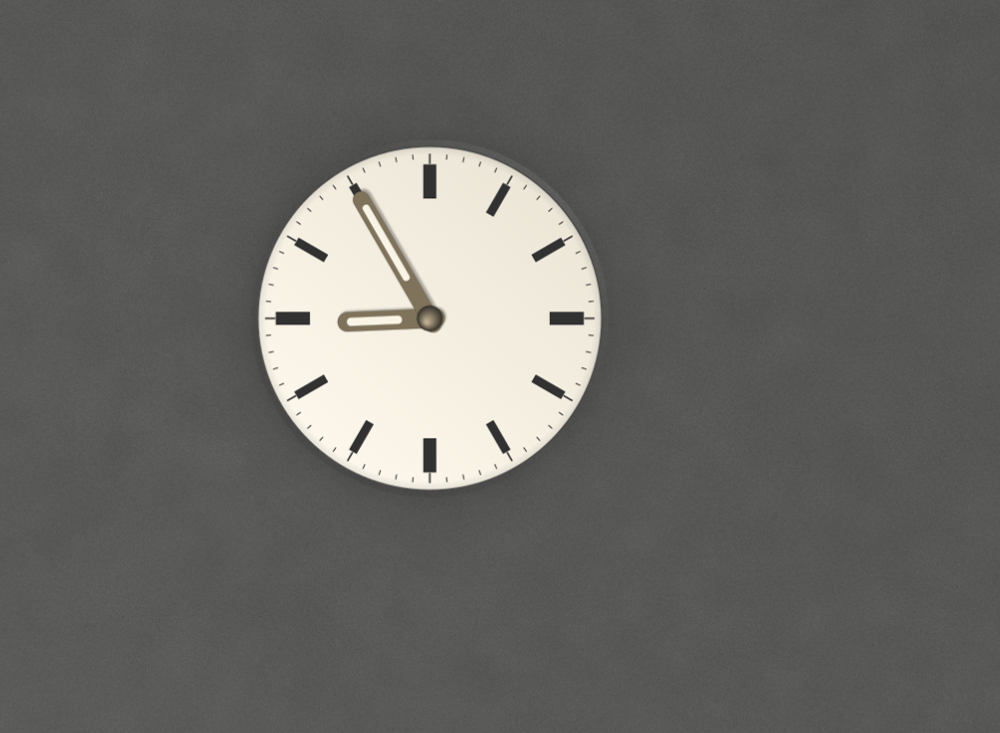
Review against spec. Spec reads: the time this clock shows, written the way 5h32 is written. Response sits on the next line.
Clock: 8h55
